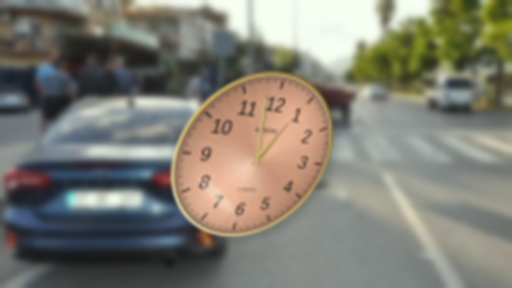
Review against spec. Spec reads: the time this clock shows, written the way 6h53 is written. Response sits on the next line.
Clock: 12h58
